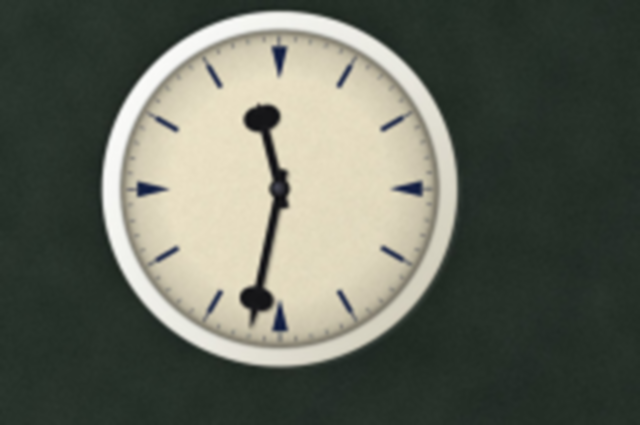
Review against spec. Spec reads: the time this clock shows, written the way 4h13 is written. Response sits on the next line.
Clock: 11h32
